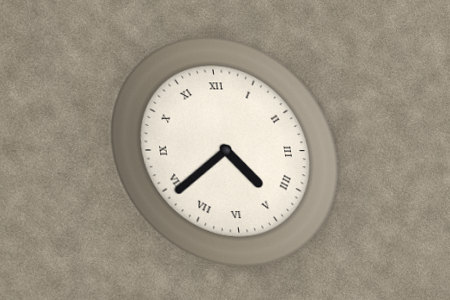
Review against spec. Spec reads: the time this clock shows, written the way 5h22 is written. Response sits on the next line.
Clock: 4h39
